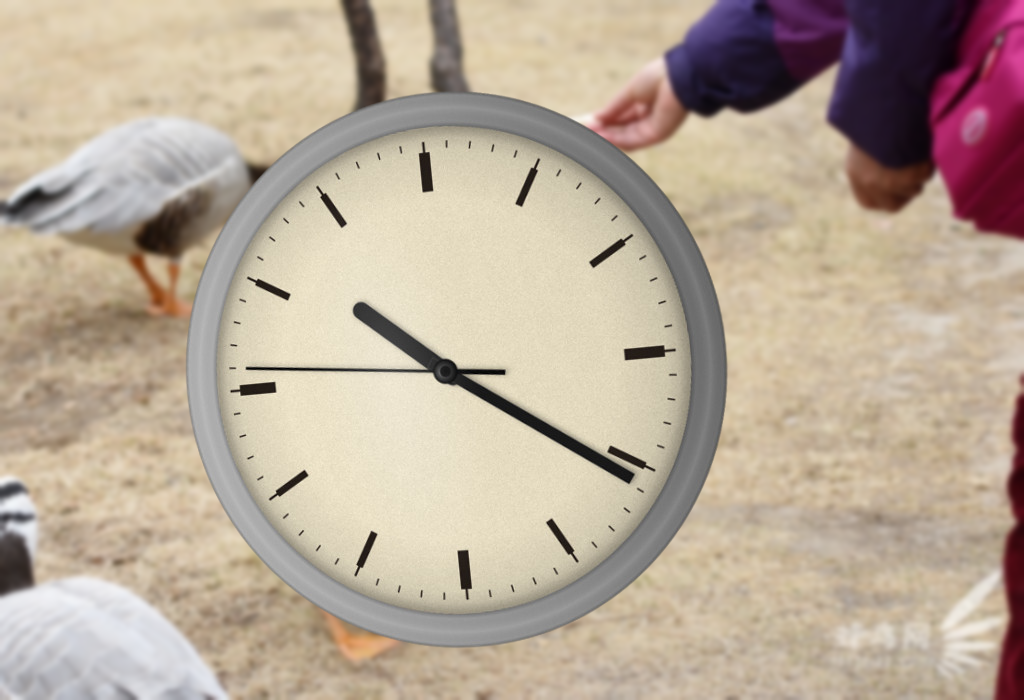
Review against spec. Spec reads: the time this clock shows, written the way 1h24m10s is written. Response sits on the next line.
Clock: 10h20m46s
